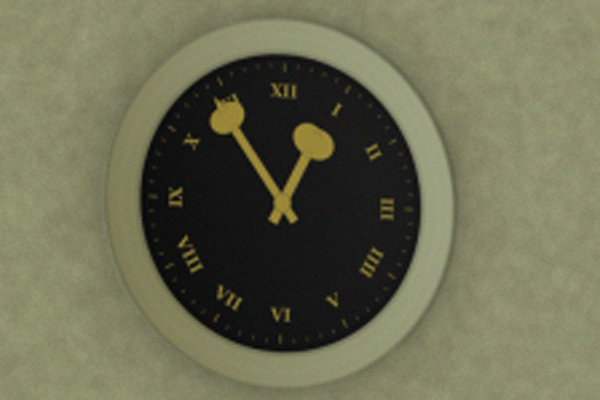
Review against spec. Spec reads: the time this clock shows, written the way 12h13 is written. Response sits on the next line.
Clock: 12h54
